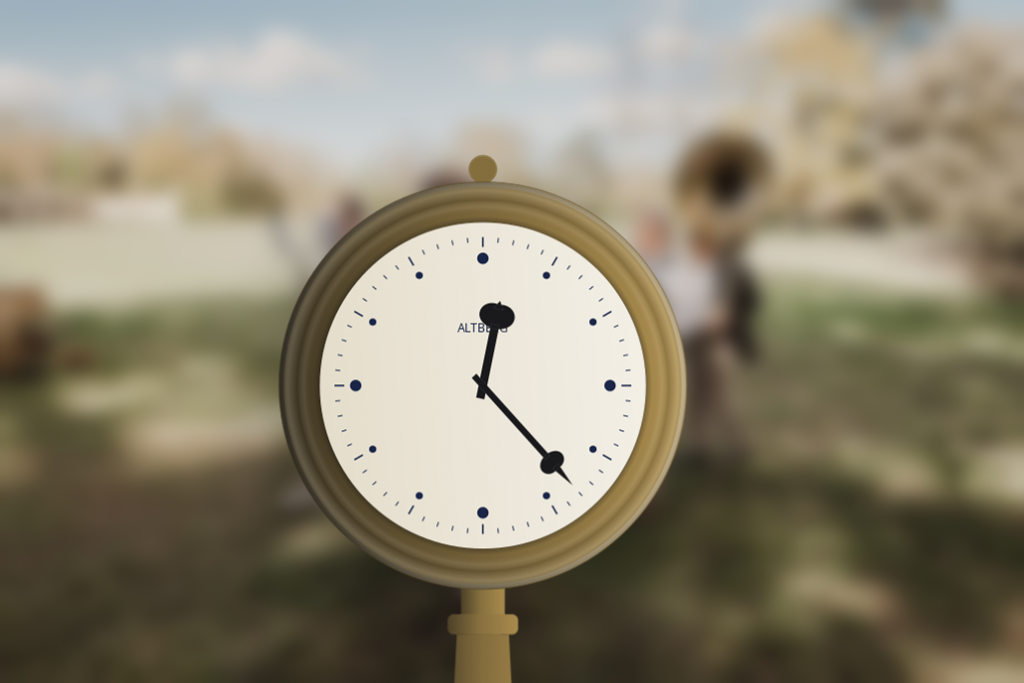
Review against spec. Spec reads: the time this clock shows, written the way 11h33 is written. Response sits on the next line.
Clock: 12h23
